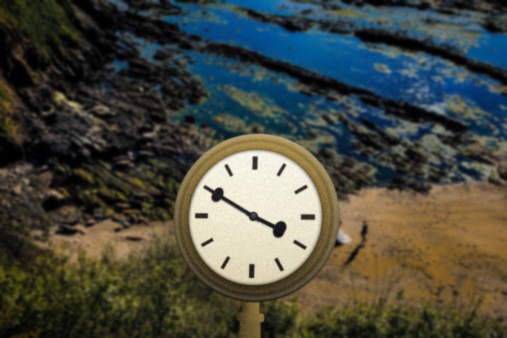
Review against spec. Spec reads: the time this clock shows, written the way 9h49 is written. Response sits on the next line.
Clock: 3h50
